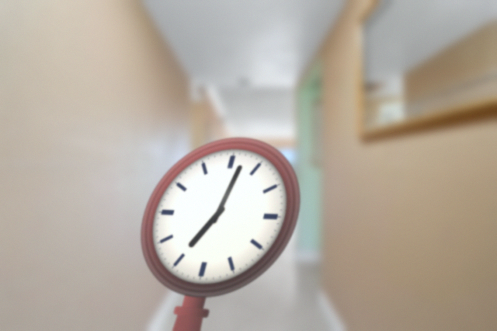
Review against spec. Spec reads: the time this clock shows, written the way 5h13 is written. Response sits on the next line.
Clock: 7h02
